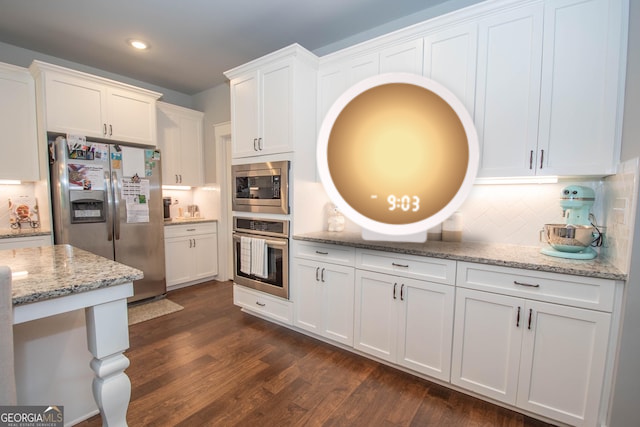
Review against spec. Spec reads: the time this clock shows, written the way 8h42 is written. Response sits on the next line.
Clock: 9h03
